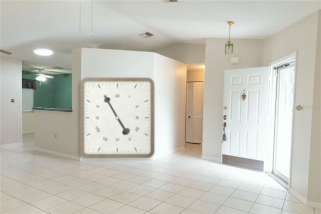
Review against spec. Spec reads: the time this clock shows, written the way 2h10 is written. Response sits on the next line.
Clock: 4h55
